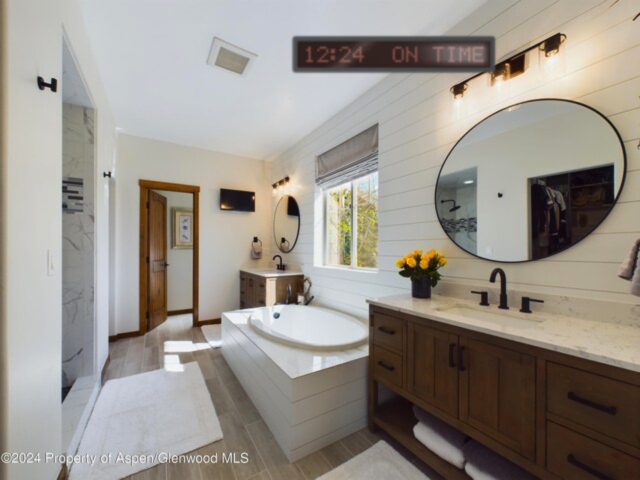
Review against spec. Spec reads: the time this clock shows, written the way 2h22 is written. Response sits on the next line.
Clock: 12h24
